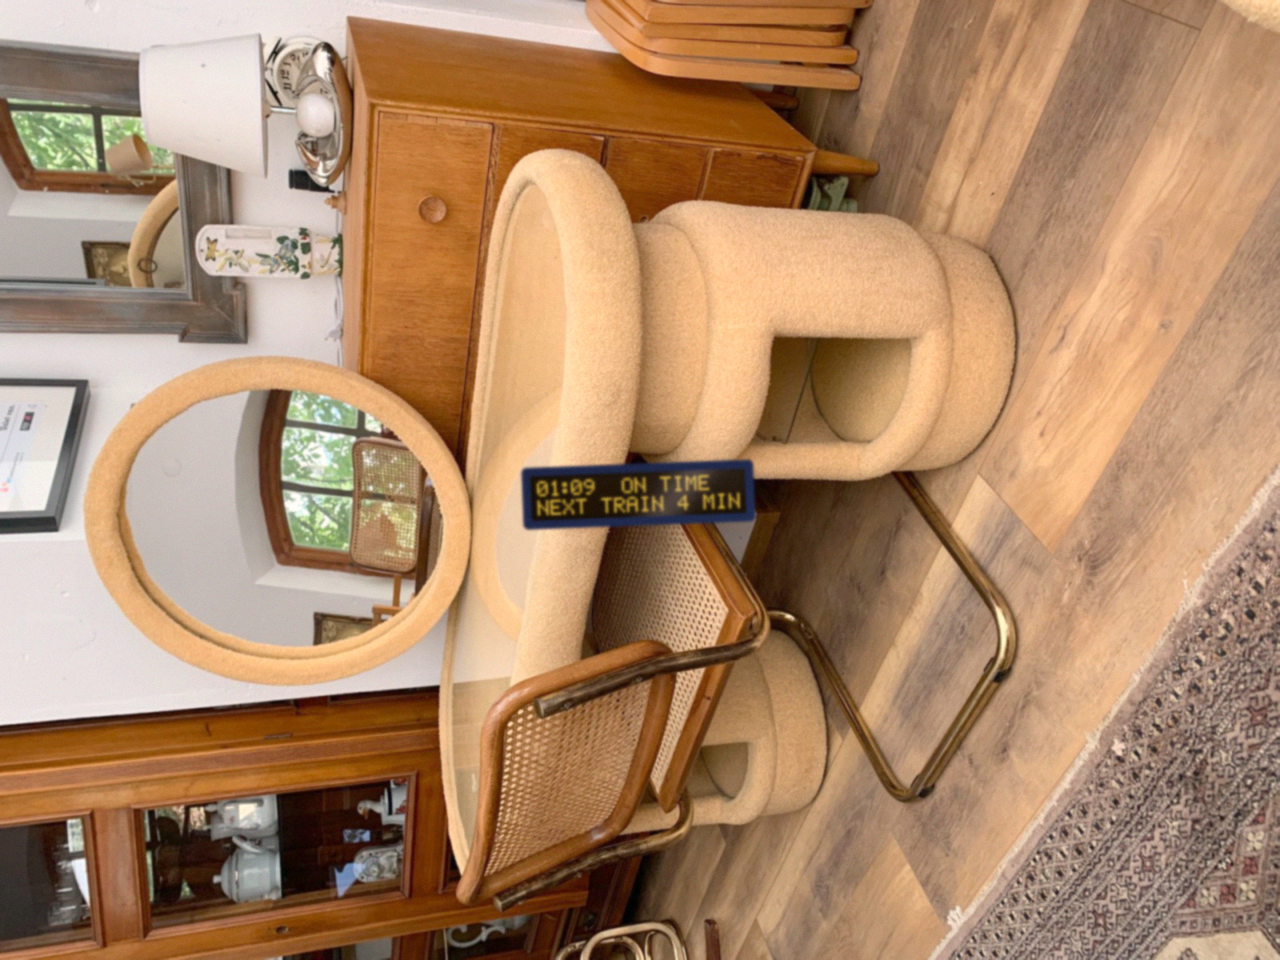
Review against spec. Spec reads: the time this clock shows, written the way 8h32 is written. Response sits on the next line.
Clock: 1h09
